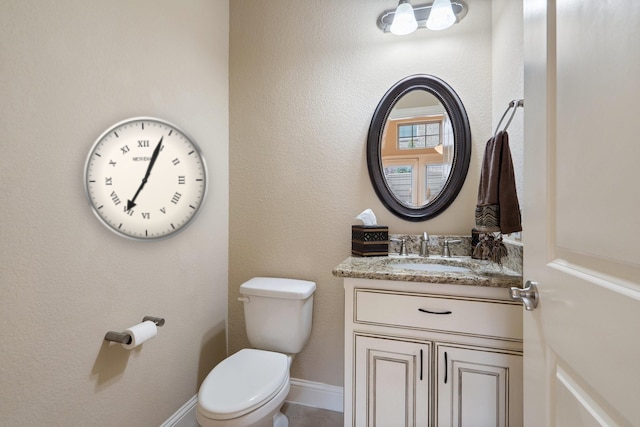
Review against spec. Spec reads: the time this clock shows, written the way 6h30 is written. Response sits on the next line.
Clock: 7h04
